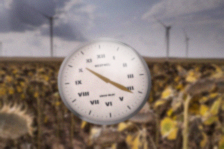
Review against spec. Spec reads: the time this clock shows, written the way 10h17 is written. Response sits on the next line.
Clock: 10h21
